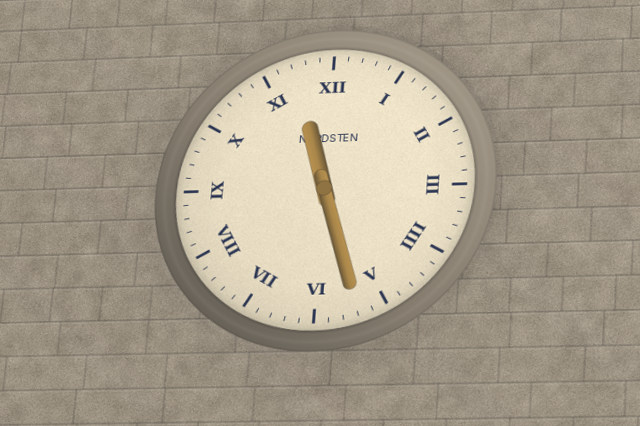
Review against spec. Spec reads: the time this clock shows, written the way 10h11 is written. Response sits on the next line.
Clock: 11h27
